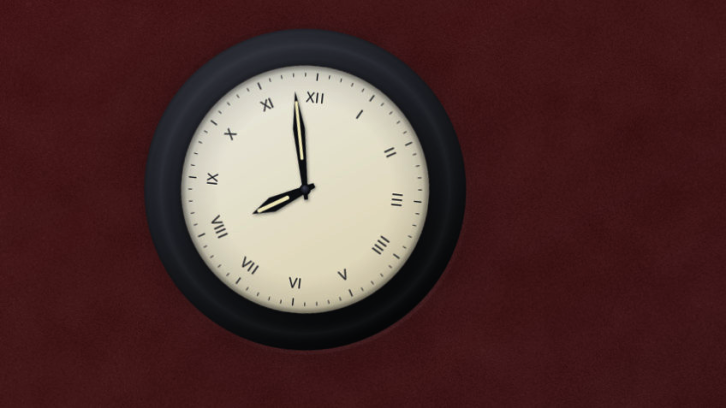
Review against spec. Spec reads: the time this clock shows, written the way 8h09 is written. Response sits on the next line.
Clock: 7h58
